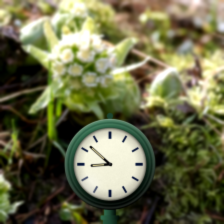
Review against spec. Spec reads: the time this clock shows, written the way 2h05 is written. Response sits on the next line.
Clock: 8h52
